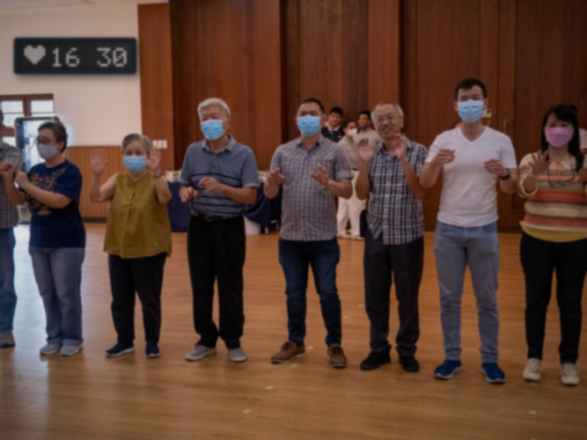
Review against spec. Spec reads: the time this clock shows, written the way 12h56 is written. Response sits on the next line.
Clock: 16h30
